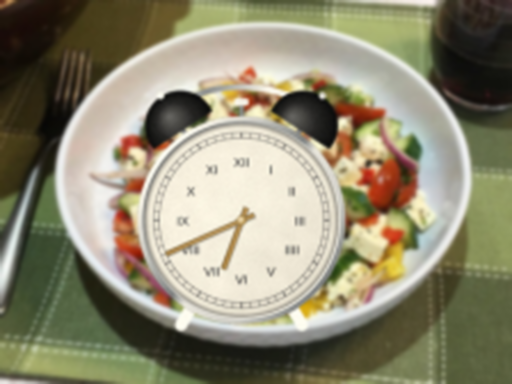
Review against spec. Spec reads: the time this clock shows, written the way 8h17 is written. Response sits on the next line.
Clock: 6h41
